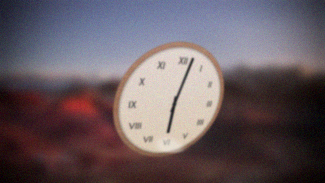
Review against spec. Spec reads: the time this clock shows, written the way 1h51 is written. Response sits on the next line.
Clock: 6h02
